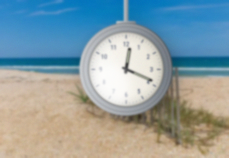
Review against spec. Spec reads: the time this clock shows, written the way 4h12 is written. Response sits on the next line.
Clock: 12h19
